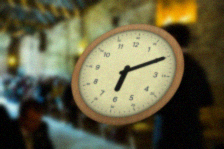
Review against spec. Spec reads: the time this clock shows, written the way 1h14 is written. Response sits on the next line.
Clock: 6h10
